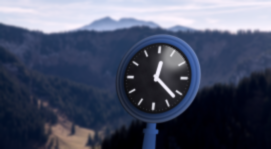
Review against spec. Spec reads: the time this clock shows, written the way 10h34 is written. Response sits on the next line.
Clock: 12h22
